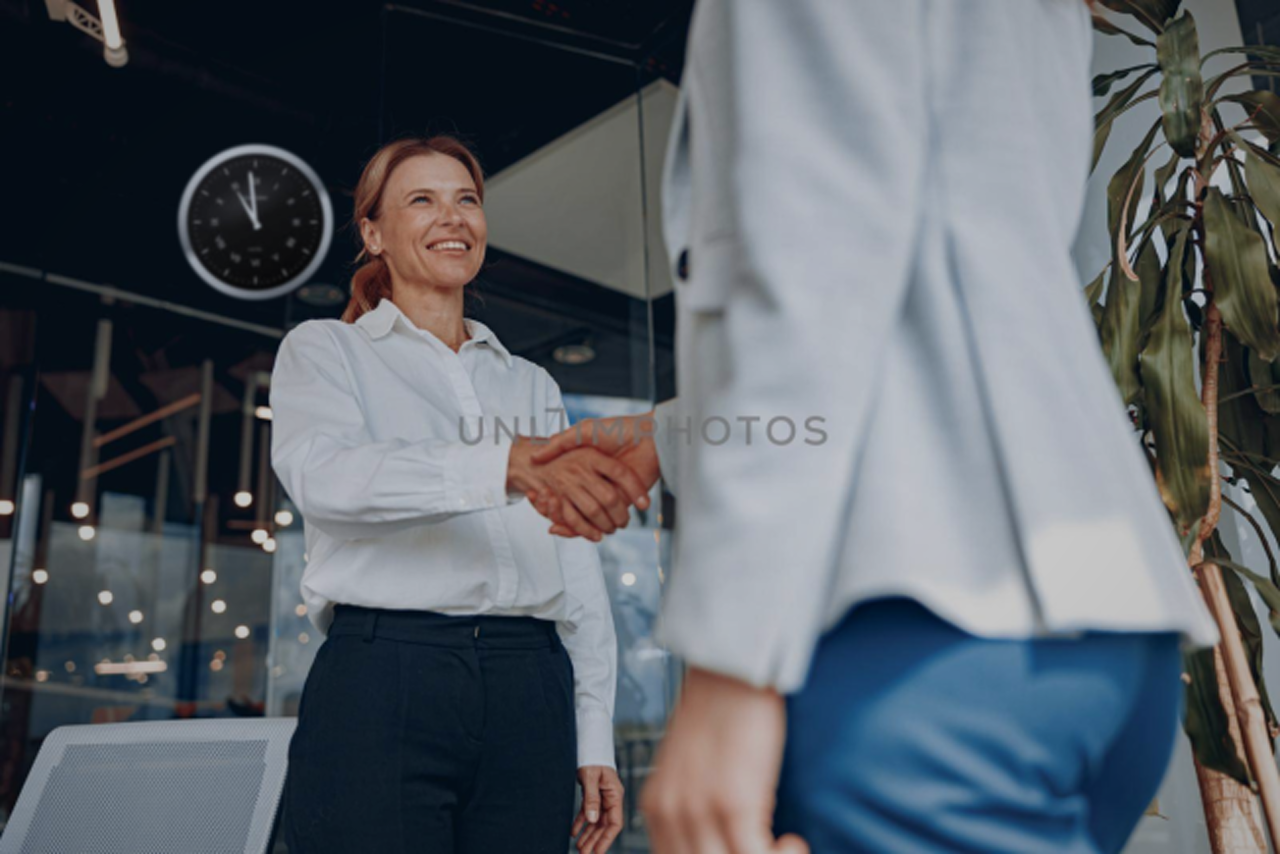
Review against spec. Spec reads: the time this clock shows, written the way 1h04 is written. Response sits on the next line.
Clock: 10h59
